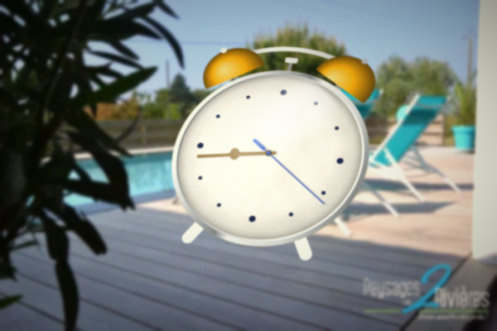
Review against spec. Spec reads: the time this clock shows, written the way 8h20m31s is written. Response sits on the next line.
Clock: 8h43m21s
